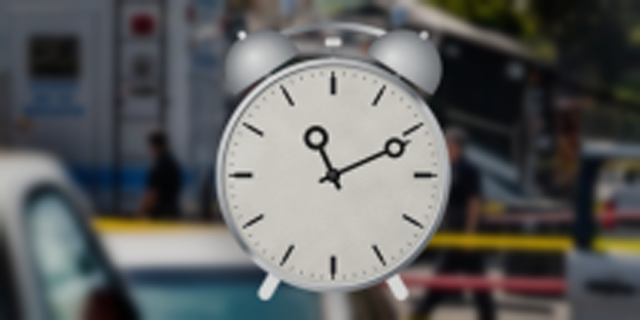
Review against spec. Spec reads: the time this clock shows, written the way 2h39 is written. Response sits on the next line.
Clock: 11h11
